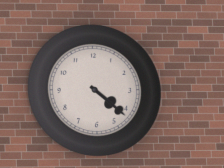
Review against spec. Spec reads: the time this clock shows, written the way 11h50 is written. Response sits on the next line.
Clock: 4h22
